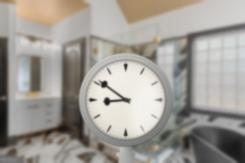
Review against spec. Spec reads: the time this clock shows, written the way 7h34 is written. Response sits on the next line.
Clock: 8h51
